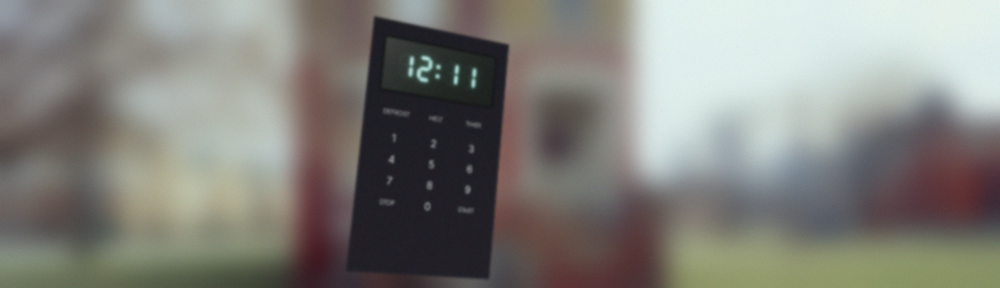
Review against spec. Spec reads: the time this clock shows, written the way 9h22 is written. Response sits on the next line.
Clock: 12h11
